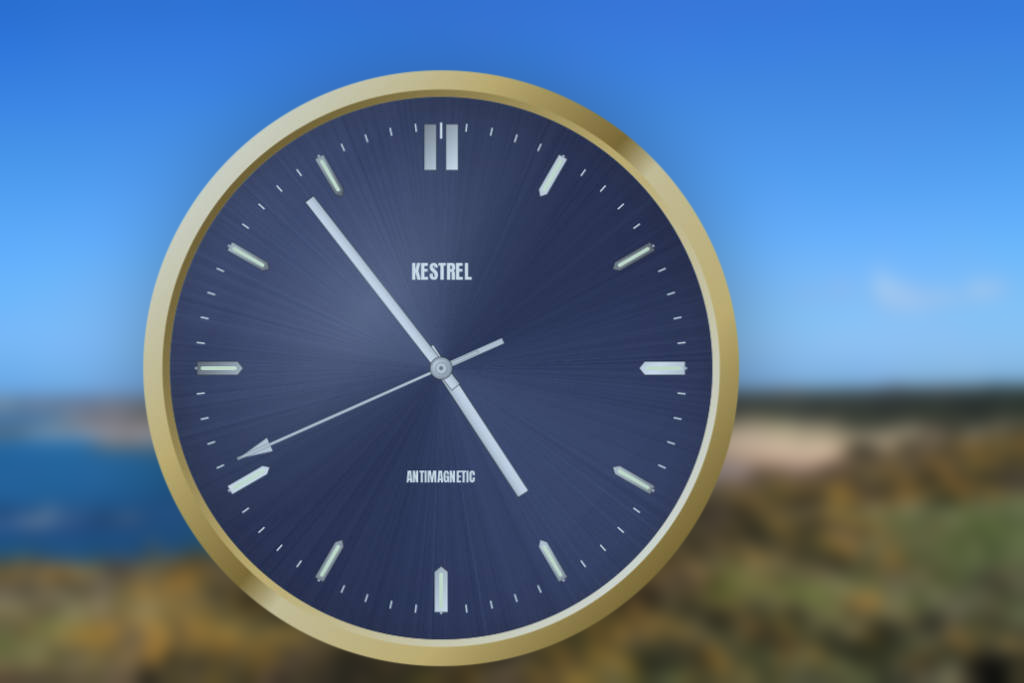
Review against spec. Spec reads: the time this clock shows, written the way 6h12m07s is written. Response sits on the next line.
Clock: 4h53m41s
